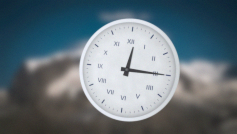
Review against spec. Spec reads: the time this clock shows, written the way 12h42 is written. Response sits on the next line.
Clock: 12h15
